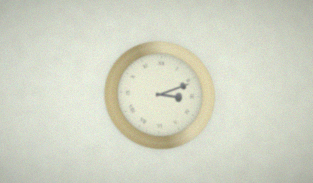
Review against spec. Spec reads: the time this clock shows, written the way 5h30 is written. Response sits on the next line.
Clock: 3h11
